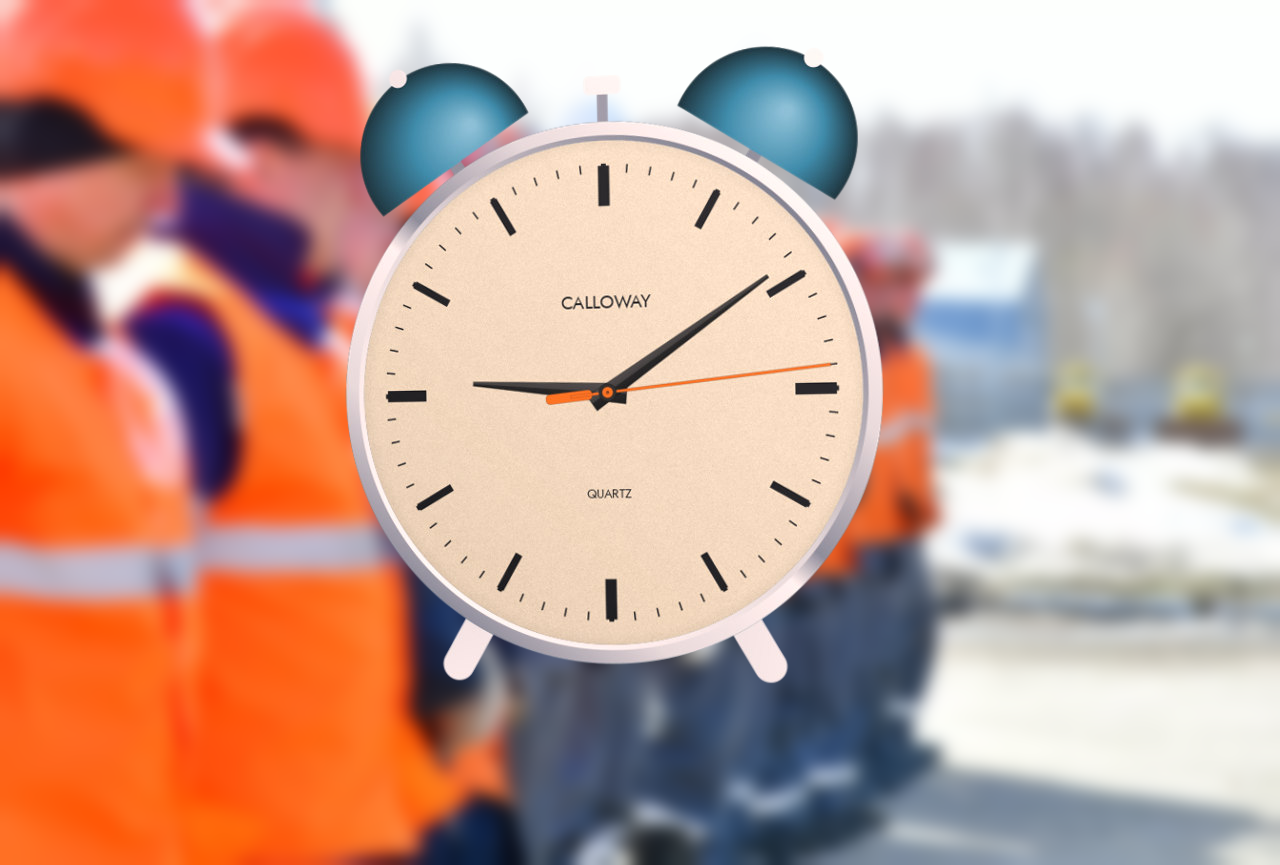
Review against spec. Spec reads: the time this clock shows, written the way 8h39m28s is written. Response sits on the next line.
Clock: 9h09m14s
